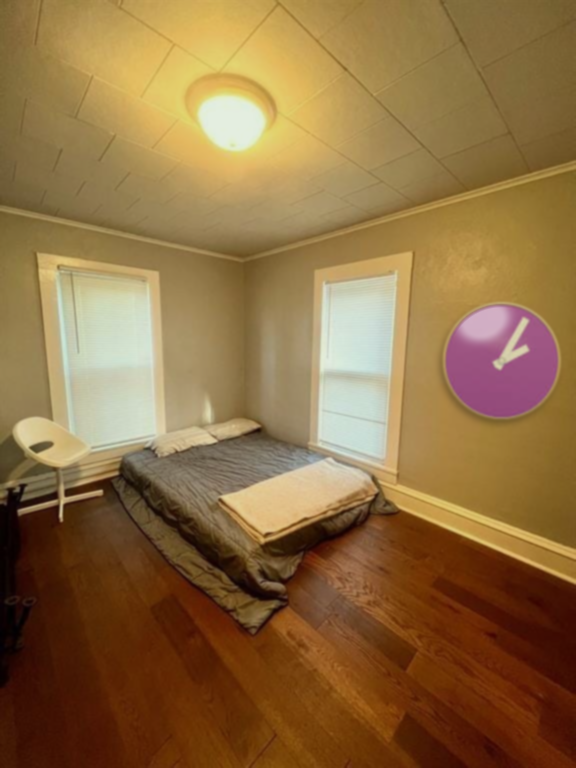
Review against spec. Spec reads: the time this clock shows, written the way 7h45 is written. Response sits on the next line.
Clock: 2h05
